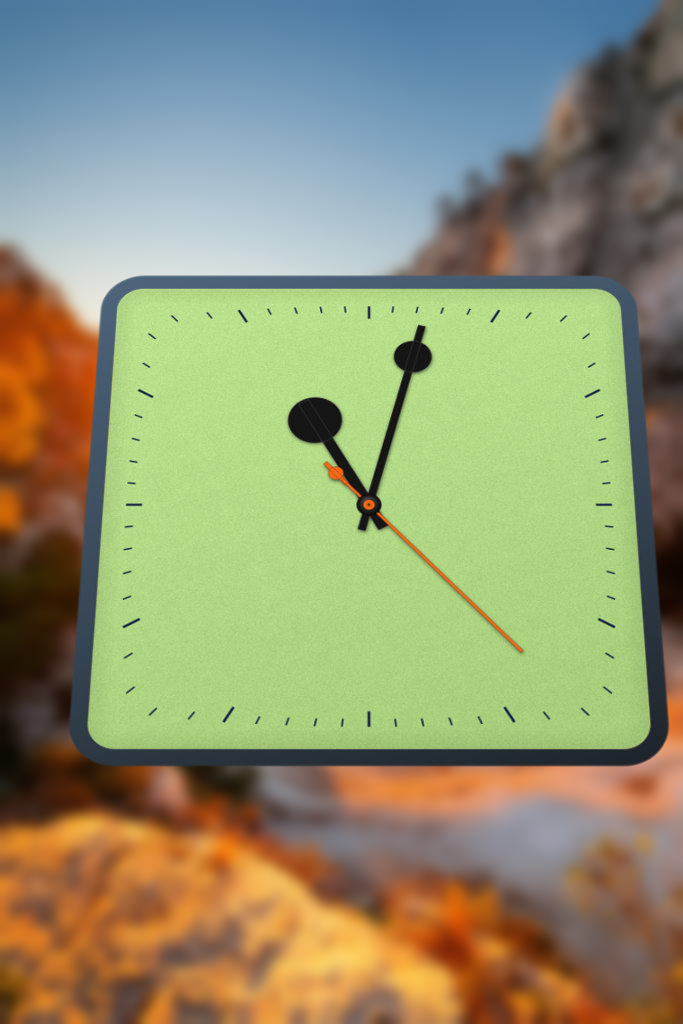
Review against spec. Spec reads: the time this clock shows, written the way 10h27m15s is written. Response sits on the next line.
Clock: 11h02m23s
